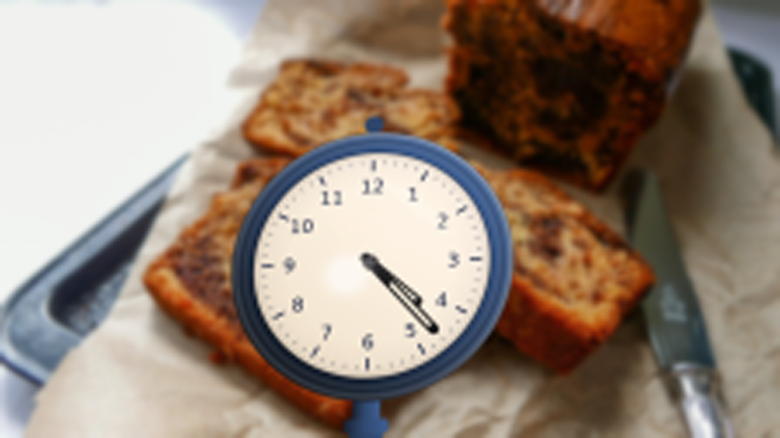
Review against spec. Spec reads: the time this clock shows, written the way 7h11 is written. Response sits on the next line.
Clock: 4h23
